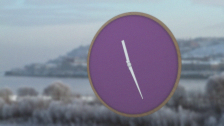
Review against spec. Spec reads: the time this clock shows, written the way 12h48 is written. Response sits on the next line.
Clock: 11h26
